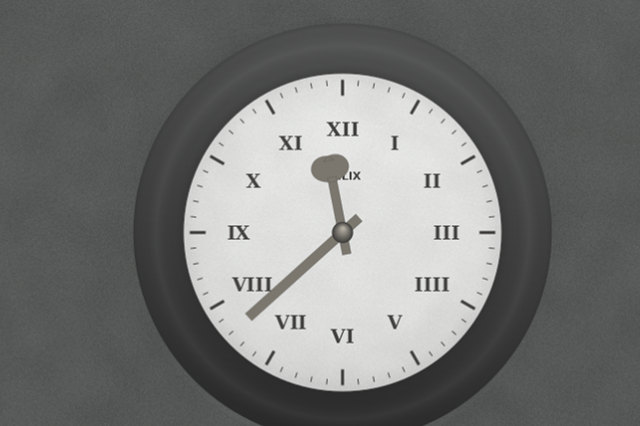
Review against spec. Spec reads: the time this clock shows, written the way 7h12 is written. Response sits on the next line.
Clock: 11h38
